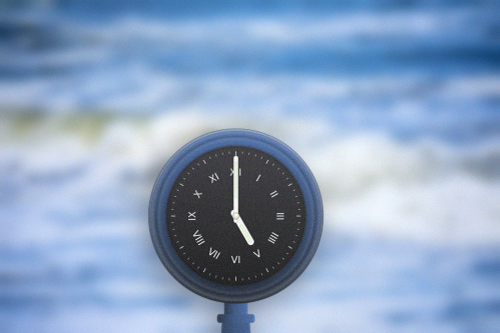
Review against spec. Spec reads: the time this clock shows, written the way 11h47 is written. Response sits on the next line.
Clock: 5h00
